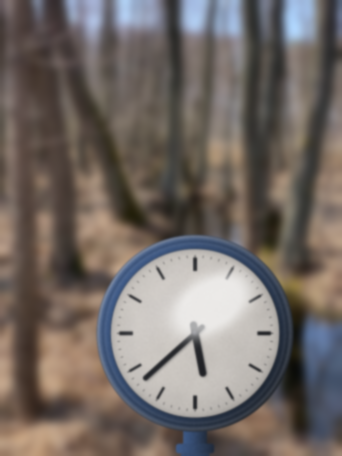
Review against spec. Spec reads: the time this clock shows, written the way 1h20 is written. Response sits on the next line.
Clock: 5h38
